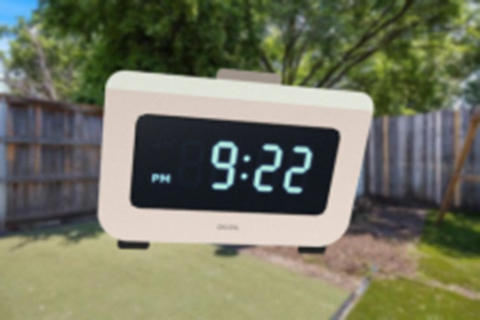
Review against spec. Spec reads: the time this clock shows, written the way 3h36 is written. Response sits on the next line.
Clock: 9h22
